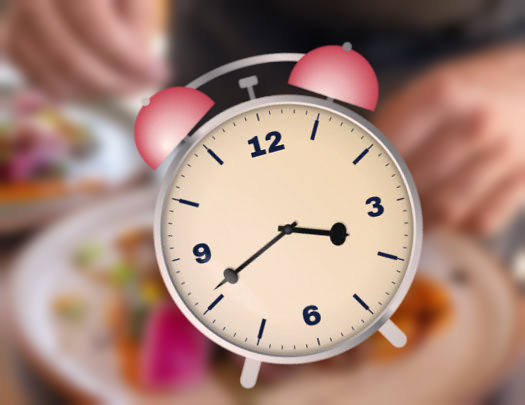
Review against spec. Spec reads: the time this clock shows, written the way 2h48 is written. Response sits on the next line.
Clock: 3h41
